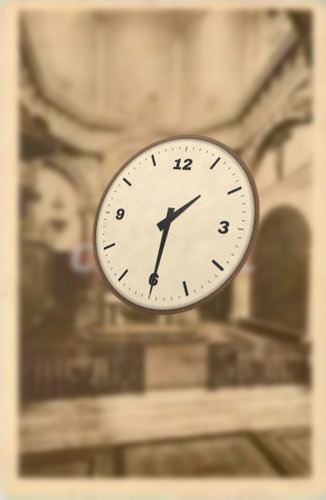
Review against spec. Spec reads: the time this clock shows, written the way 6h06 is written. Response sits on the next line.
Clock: 1h30
